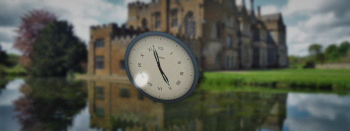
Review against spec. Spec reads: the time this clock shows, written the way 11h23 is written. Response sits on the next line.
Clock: 4h57
